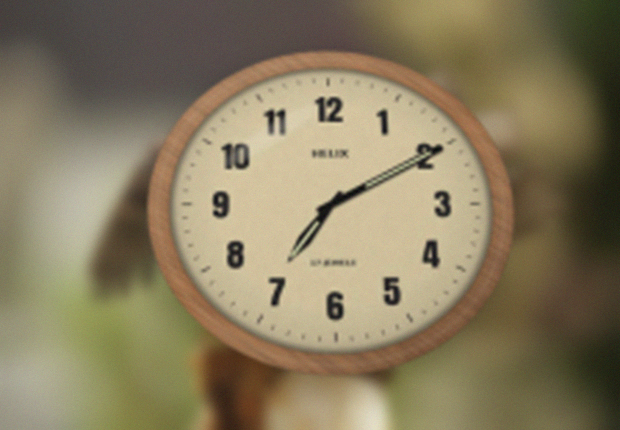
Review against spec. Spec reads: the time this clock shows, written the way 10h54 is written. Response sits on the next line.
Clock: 7h10
